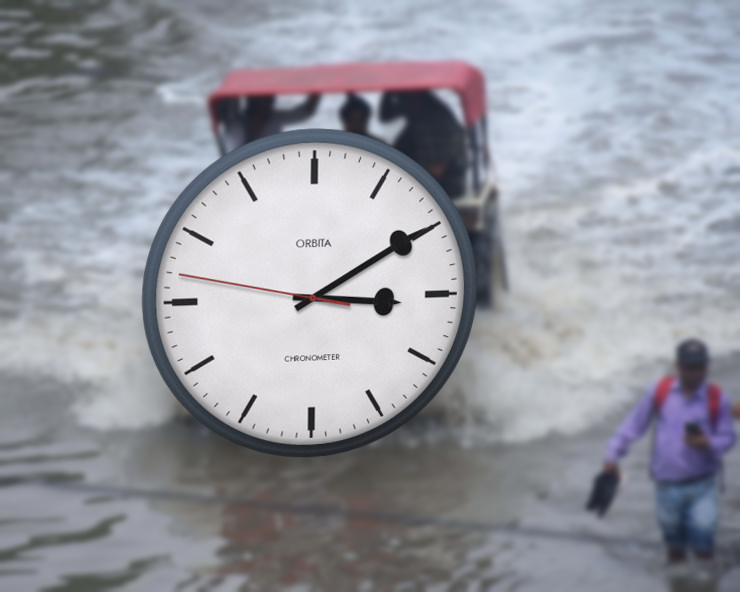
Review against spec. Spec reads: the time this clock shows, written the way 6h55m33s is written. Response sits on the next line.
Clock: 3h09m47s
